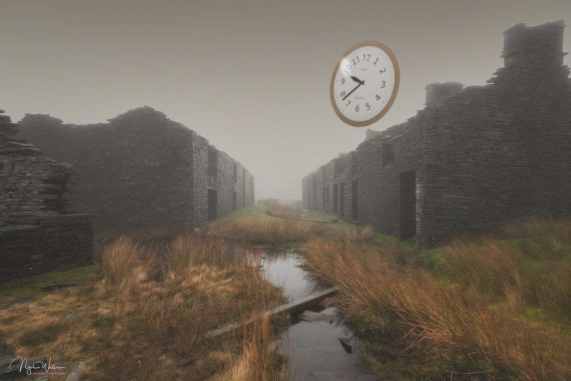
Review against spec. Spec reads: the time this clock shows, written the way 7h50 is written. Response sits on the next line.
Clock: 9h38
